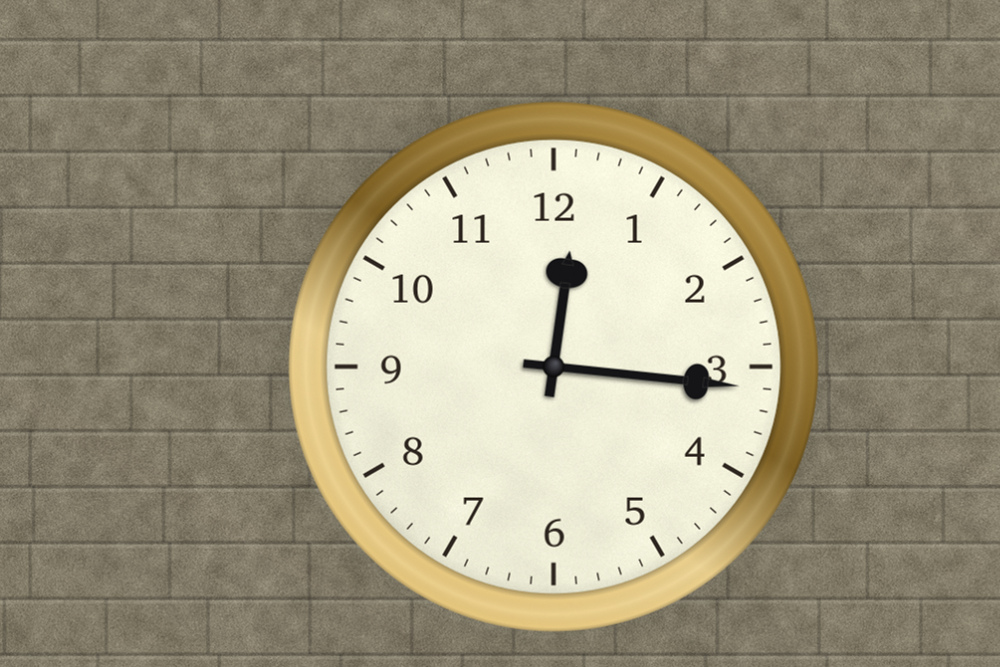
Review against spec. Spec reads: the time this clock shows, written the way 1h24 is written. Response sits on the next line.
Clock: 12h16
